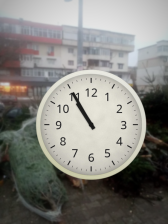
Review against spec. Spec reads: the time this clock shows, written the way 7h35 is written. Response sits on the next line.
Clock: 10h55
